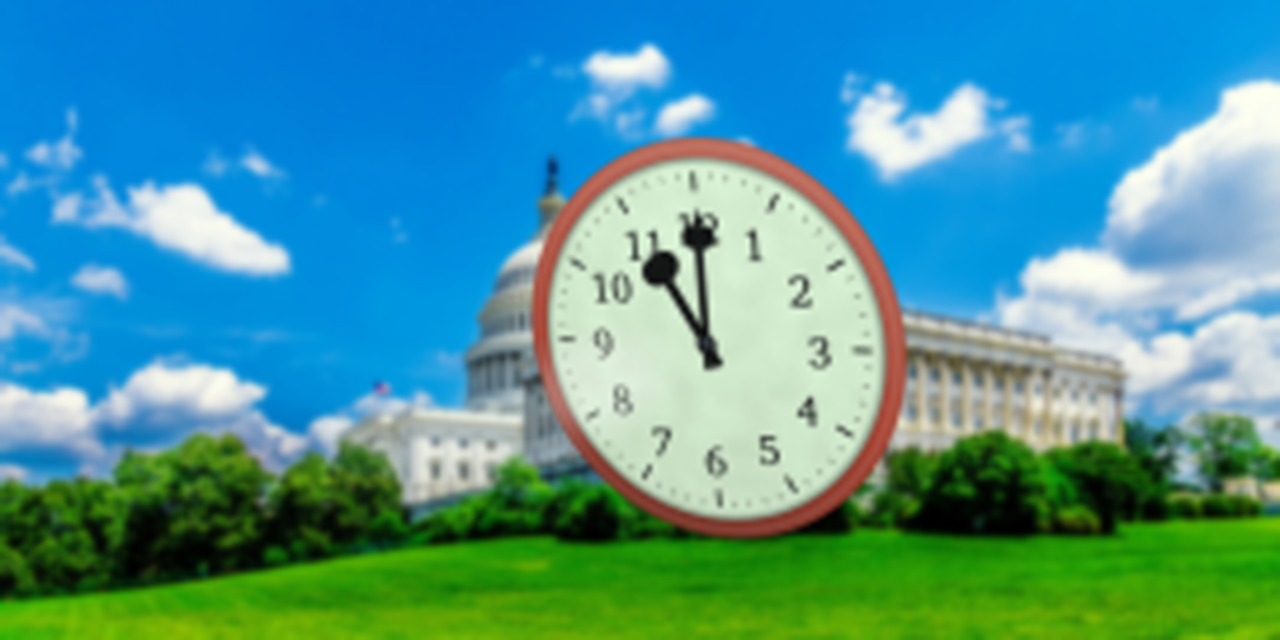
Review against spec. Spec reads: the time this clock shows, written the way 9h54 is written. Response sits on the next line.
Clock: 11h00
